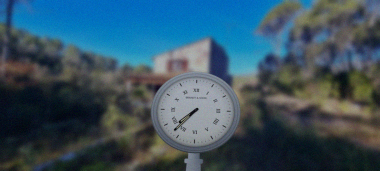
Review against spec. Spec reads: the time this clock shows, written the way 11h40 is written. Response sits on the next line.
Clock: 7h37
